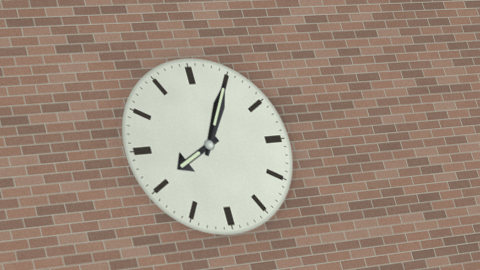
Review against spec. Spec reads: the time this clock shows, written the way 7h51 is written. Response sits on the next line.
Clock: 8h05
